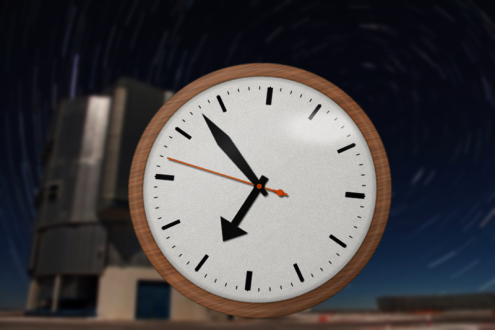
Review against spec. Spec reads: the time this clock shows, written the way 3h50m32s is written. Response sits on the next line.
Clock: 6h52m47s
